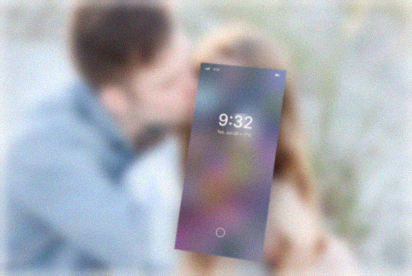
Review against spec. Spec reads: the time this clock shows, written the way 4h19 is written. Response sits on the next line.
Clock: 9h32
